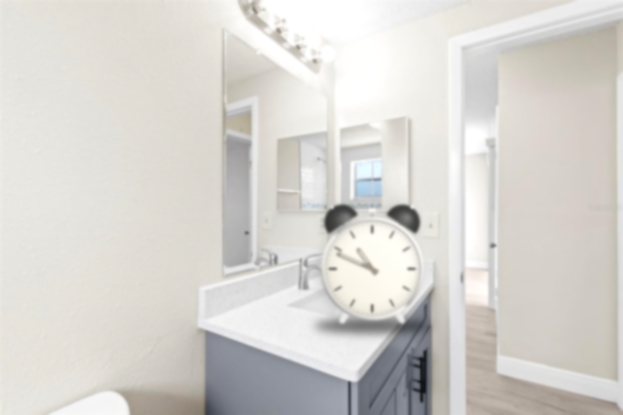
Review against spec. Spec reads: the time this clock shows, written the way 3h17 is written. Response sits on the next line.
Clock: 10h49
